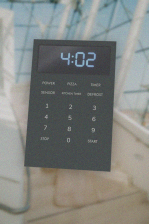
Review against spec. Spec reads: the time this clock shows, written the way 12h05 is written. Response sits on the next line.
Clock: 4h02
